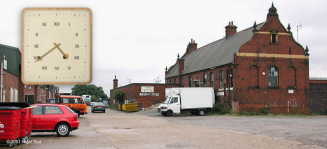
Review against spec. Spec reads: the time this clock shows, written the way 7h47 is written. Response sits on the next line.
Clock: 4h39
